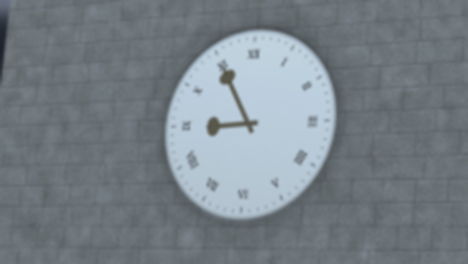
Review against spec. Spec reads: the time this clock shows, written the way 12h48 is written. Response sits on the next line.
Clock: 8h55
